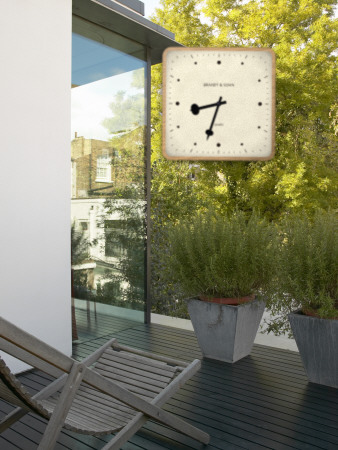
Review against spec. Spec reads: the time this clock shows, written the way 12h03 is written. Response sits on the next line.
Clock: 8h33
